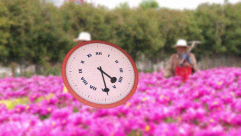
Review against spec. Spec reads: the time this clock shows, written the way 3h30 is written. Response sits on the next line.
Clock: 4h29
